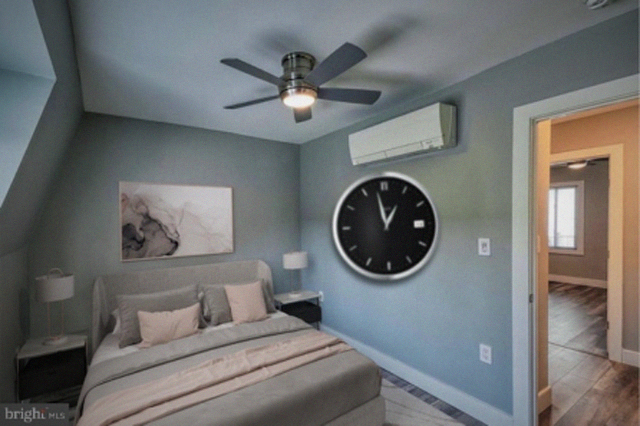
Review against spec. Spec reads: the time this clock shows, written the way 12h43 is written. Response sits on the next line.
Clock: 12h58
